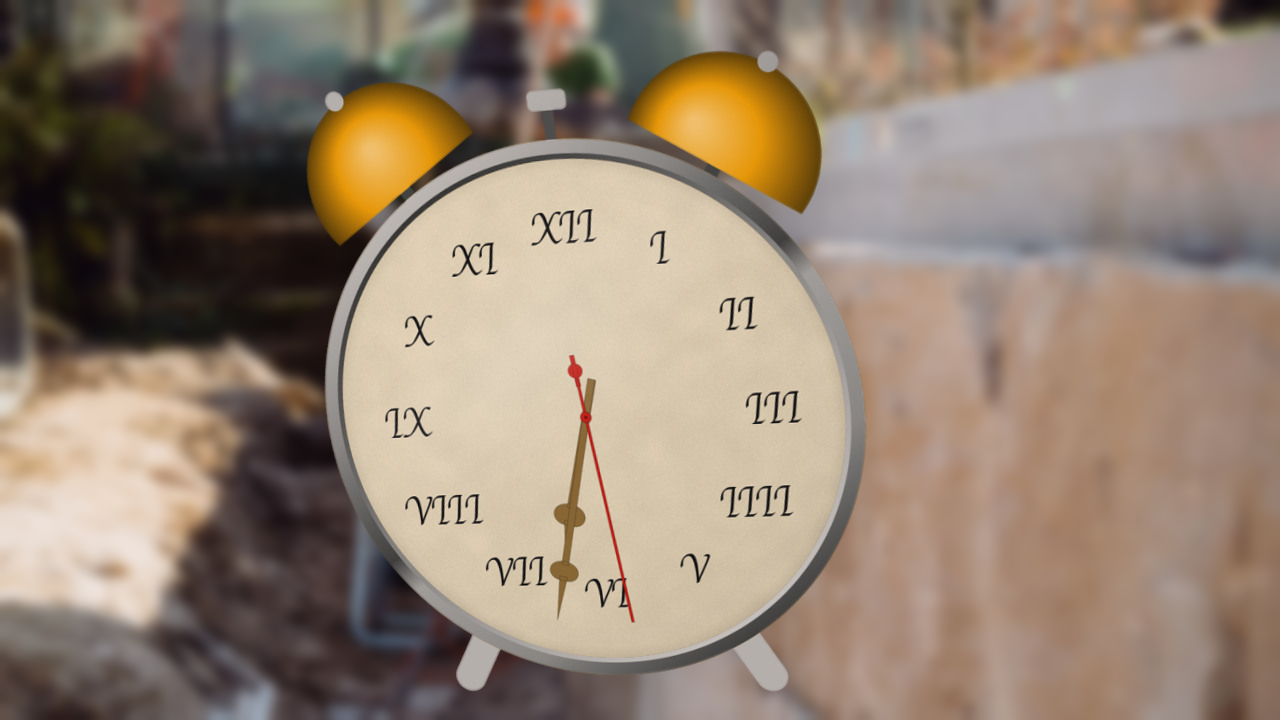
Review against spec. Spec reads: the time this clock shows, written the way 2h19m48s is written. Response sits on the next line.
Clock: 6h32m29s
